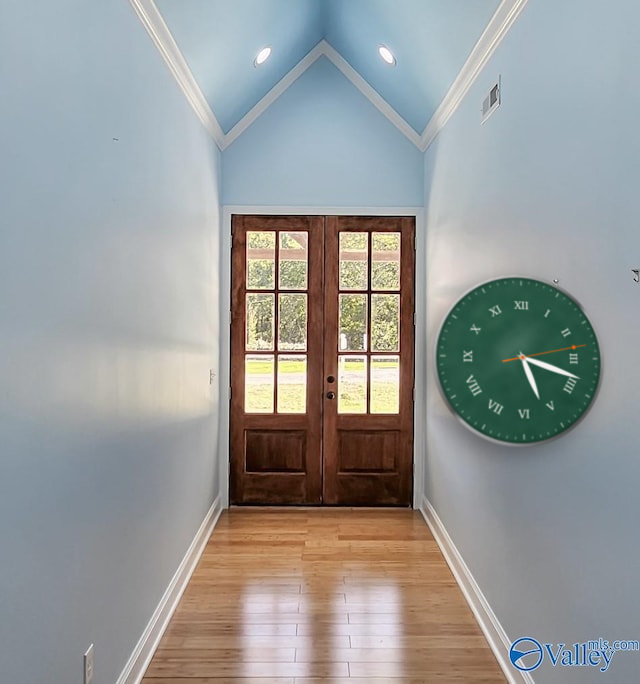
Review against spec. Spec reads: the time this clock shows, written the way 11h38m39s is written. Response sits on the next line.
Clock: 5h18m13s
